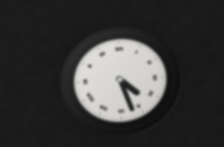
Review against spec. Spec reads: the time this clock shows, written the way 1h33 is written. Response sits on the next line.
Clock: 4h27
